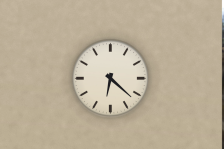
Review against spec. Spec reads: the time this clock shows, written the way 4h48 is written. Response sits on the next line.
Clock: 6h22
